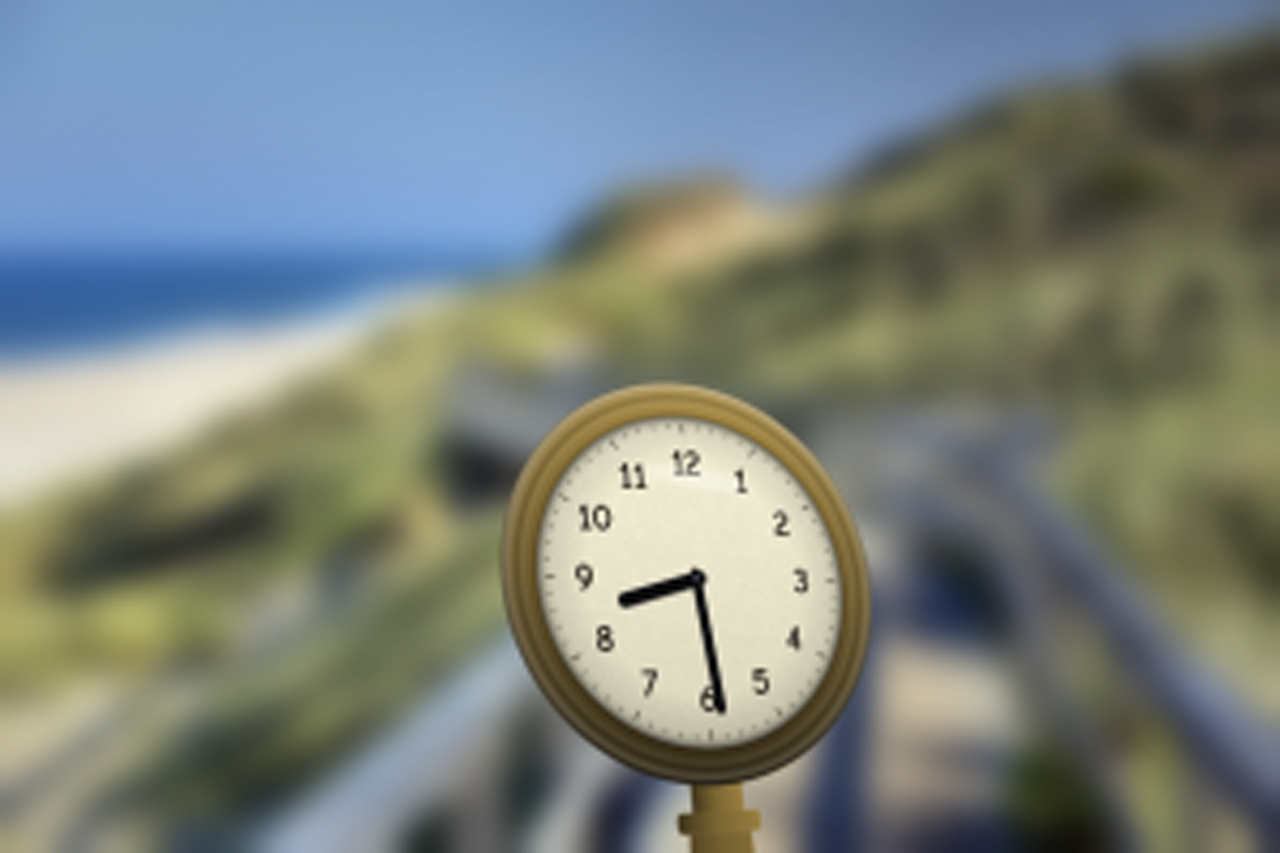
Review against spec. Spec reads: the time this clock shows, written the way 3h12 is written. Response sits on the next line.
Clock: 8h29
